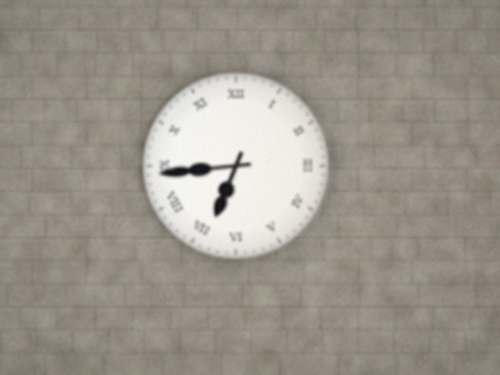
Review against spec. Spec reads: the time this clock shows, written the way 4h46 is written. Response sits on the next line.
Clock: 6h44
